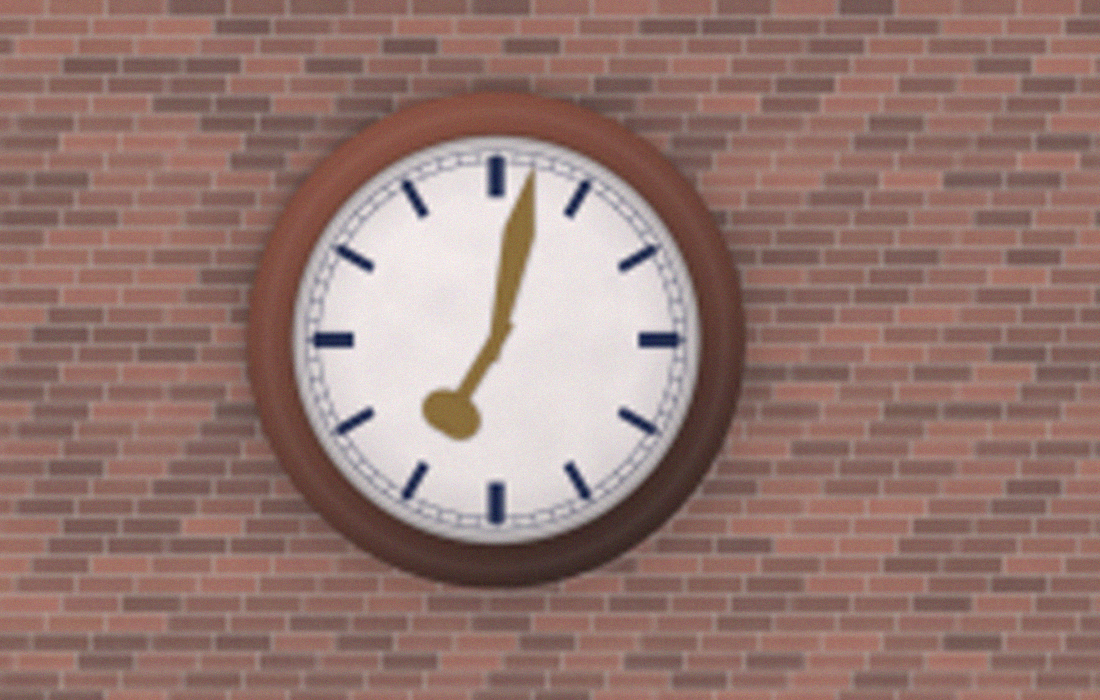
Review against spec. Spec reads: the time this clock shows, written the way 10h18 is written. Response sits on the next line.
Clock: 7h02
